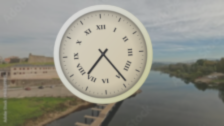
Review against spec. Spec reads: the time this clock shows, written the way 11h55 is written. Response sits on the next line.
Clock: 7h24
